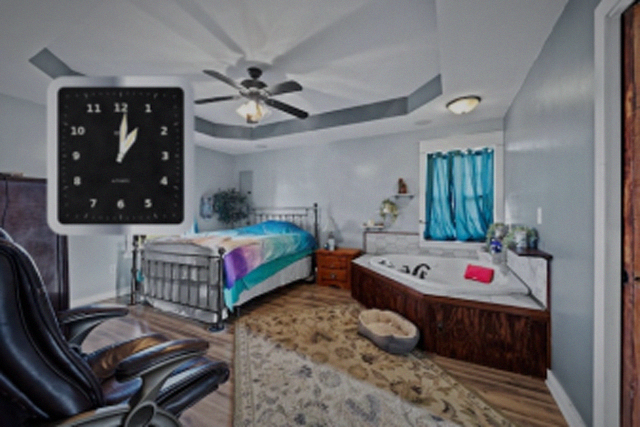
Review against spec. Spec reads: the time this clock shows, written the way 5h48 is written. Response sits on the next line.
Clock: 1h01
